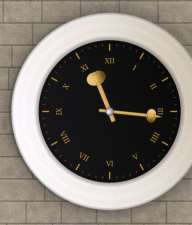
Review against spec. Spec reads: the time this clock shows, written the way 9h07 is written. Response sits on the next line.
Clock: 11h16
